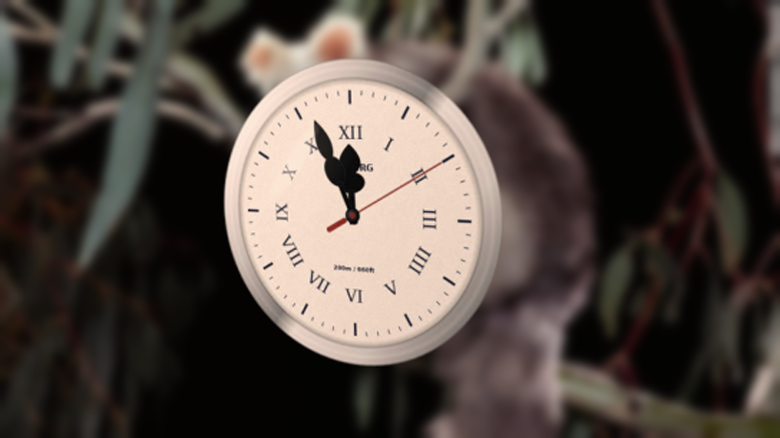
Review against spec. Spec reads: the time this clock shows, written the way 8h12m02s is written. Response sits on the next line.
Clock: 11h56m10s
